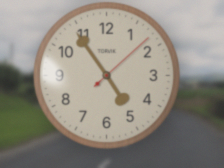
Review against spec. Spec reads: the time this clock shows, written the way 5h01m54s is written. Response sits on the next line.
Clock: 4h54m08s
